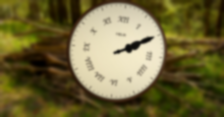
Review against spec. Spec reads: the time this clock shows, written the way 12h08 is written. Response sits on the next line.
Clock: 2h10
